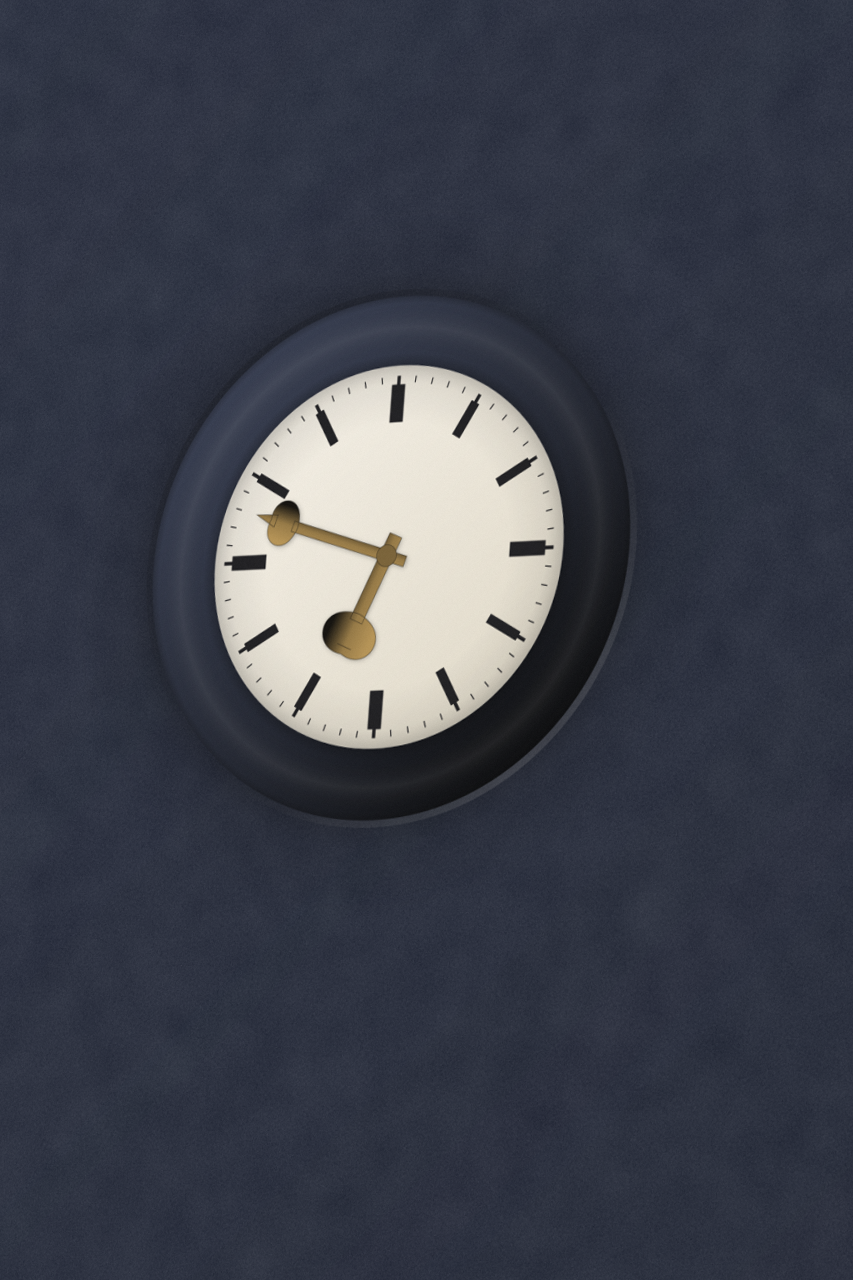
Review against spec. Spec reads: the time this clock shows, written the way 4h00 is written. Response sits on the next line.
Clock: 6h48
